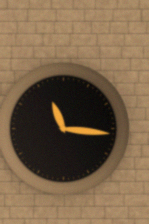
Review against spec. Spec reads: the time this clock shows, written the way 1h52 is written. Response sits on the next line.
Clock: 11h16
